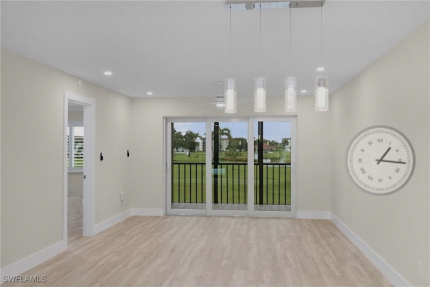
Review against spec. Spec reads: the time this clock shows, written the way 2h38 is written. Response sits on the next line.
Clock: 1h16
